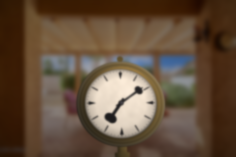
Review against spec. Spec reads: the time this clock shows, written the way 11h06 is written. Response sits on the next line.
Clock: 7h09
